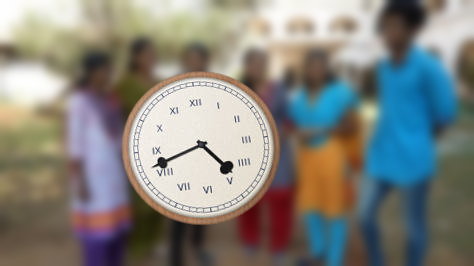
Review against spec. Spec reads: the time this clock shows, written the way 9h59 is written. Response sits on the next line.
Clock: 4h42
